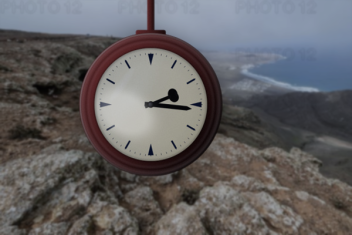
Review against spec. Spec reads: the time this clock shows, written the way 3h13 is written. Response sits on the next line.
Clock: 2h16
